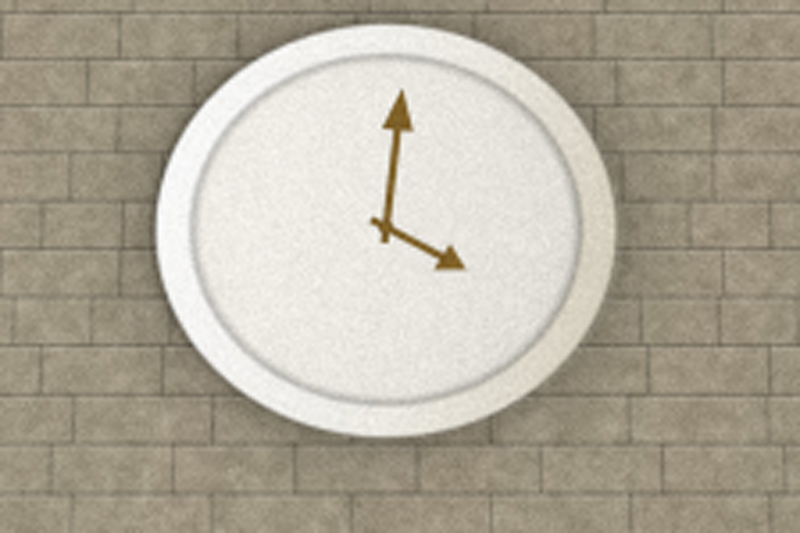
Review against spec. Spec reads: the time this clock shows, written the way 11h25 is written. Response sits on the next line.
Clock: 4h01
